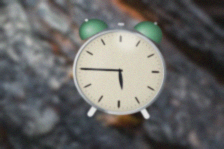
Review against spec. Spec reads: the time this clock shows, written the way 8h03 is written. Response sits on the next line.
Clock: 5h45
